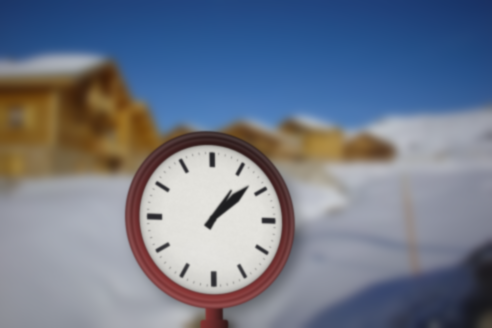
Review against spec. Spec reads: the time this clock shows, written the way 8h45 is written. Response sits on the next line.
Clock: 1h08
